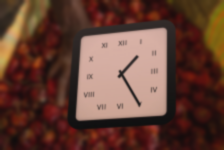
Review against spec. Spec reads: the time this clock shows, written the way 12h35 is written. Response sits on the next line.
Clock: 1h25
